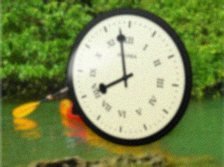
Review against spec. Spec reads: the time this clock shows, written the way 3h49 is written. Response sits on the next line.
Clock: 7h58
